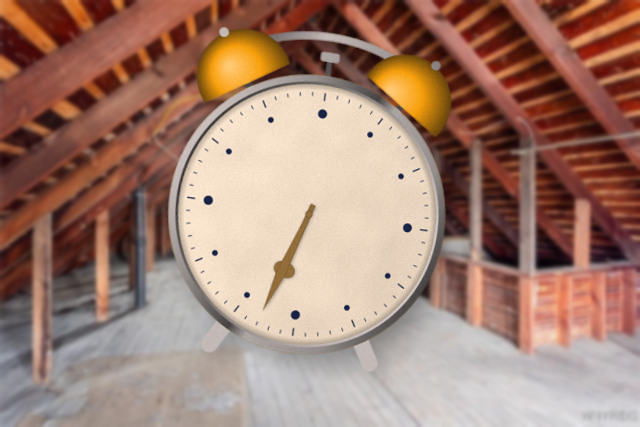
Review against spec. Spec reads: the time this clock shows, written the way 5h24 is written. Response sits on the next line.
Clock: 6h33
